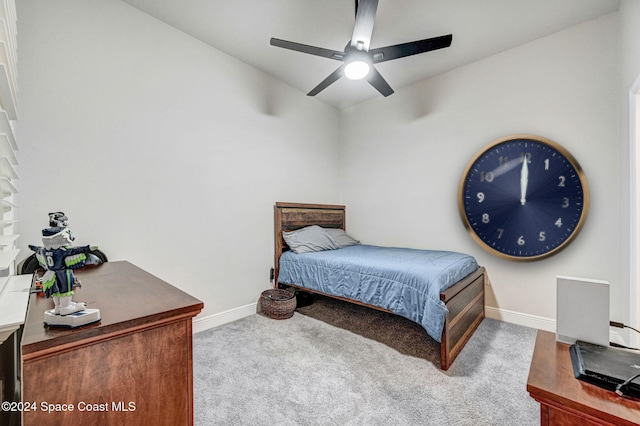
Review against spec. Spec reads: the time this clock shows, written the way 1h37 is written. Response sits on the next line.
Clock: 12h00
